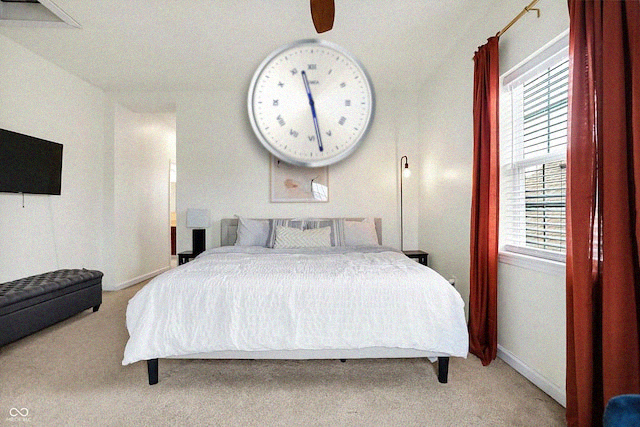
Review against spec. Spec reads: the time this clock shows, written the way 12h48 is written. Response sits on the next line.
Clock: 11h28
